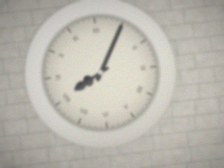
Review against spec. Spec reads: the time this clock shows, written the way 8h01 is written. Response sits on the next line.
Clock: 8h05
